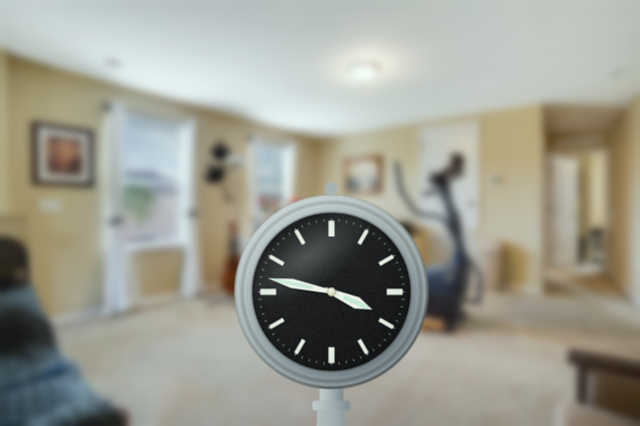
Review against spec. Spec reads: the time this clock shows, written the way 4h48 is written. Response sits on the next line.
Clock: 3h47
